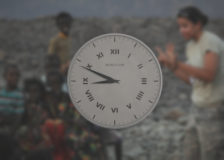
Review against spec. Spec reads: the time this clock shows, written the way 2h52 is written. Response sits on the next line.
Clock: 8h49
